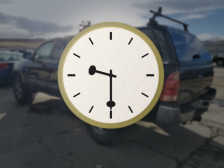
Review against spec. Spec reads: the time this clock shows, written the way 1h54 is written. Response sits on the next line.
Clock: 9h30
